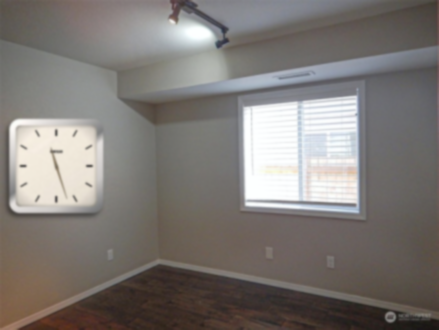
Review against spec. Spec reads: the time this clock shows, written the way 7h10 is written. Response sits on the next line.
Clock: 11h27
